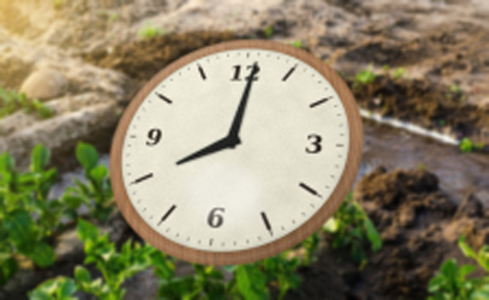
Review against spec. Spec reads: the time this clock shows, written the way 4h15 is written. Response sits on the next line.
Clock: 8h01
